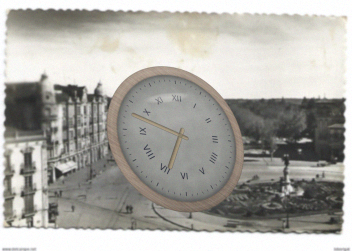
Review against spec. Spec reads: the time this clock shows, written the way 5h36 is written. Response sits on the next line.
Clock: 6h48
